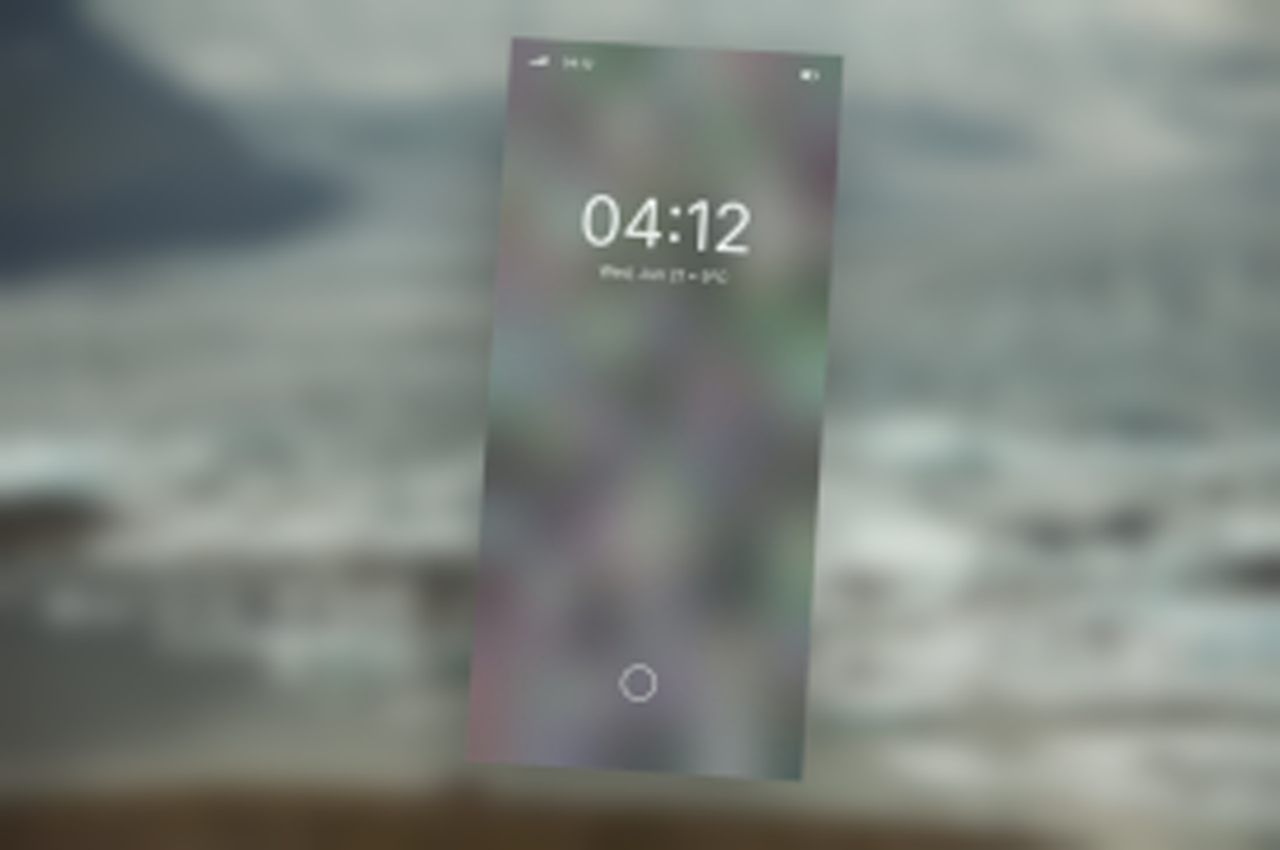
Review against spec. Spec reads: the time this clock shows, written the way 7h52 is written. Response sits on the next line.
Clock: 4h12
